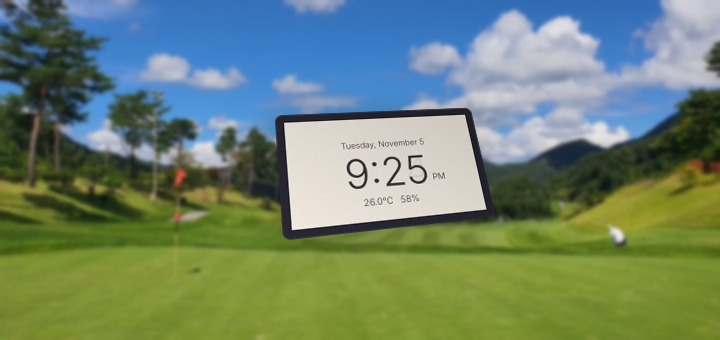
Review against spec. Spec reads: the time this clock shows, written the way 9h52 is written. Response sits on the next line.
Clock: 9h25
